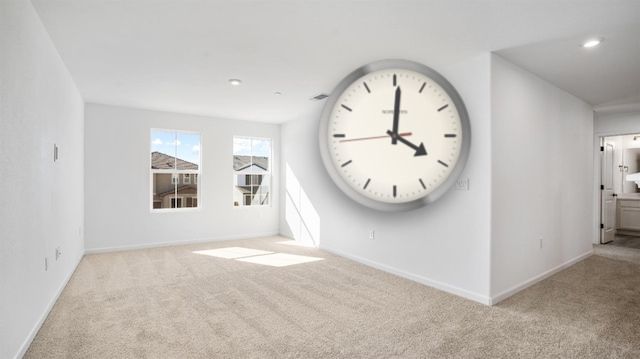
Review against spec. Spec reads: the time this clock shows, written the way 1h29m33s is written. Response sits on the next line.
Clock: 4h00m44s
